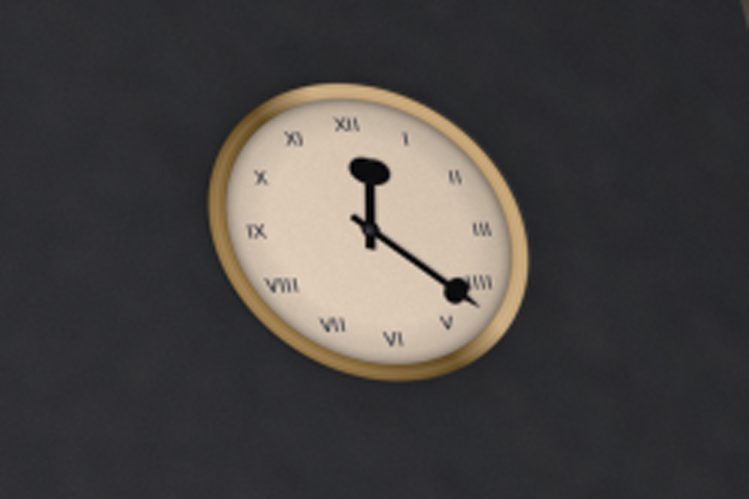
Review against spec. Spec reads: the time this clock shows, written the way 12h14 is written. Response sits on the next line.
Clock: 12h22
